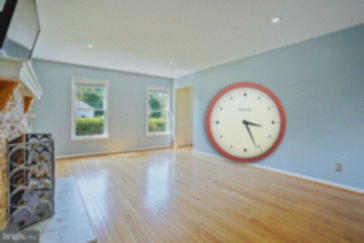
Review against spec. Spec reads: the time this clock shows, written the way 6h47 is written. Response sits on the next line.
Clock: 3h26
